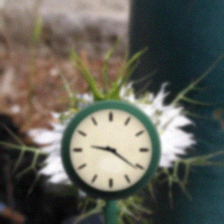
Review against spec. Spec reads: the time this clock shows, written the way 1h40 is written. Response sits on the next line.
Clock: 9h21
